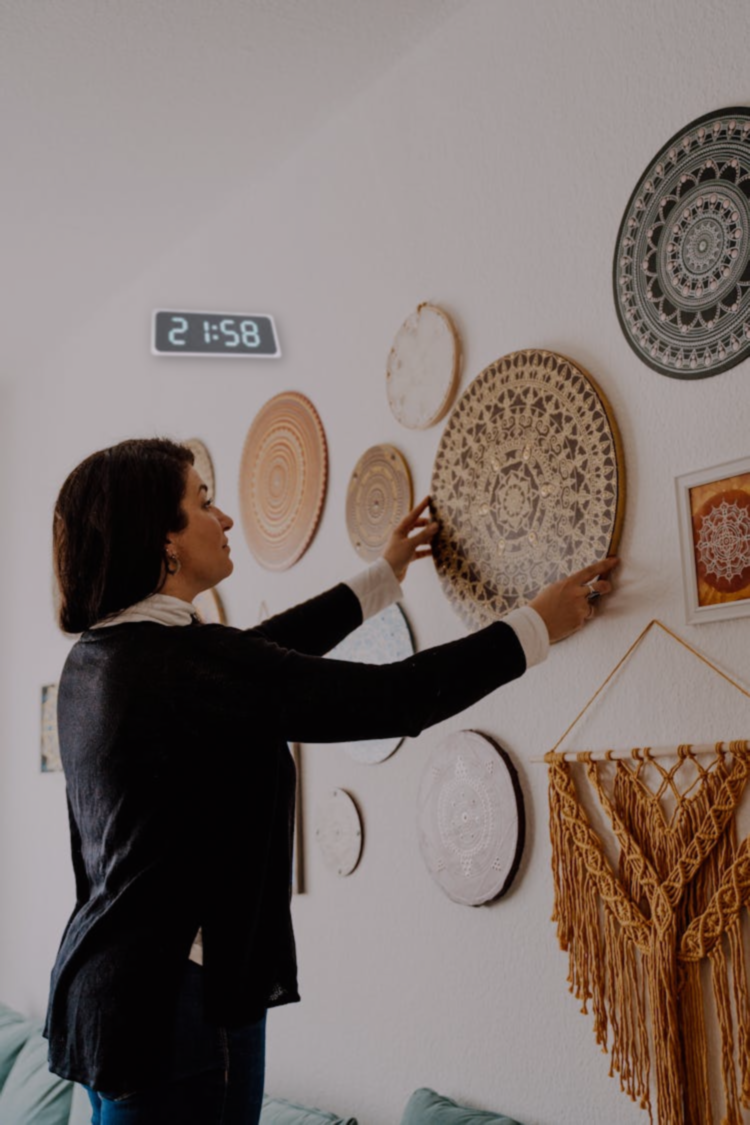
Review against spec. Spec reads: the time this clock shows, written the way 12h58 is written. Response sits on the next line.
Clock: 21h58
